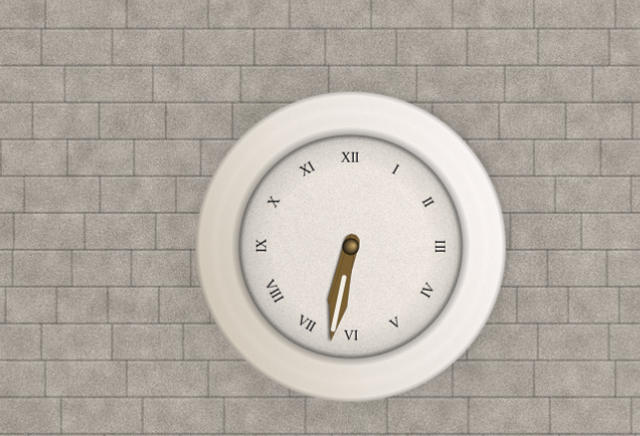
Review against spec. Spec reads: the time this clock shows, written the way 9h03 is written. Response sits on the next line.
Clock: 6h32
